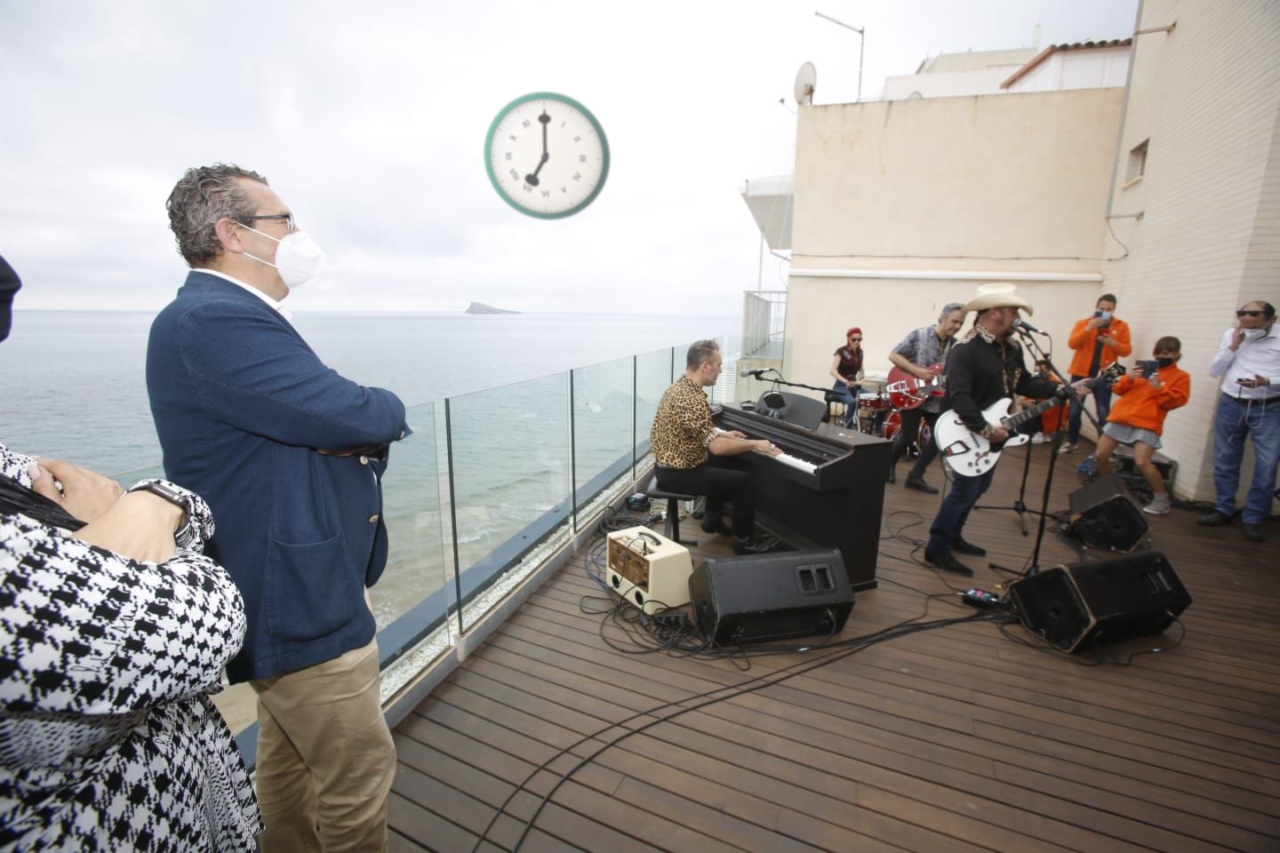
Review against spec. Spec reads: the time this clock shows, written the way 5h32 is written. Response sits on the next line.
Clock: 7h00
